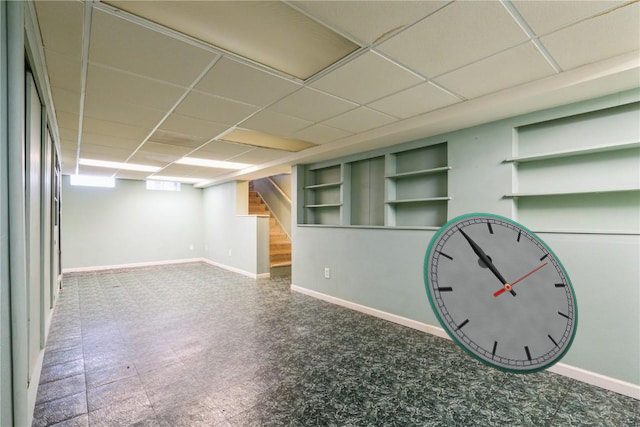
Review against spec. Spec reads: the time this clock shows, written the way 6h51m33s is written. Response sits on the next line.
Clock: 10h55m11s
